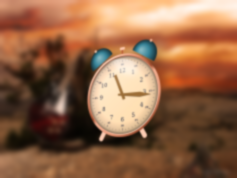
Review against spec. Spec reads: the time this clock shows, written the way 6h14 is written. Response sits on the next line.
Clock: 11h16
